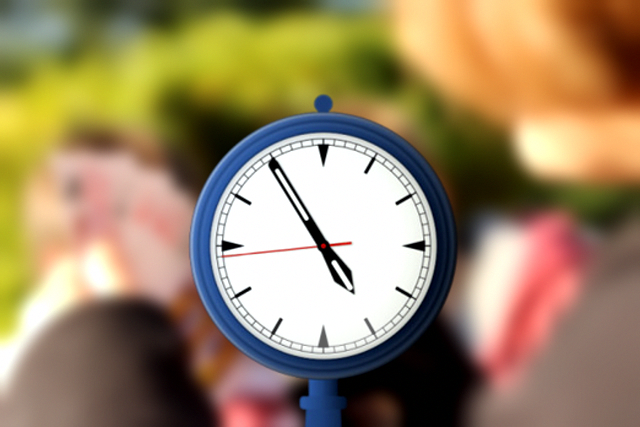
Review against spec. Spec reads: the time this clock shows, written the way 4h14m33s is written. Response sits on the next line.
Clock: 4h54m44s
